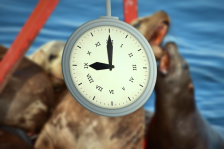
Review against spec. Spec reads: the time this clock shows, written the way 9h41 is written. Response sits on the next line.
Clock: 9h00
